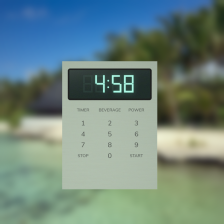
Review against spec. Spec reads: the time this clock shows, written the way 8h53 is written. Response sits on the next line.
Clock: 4h58
